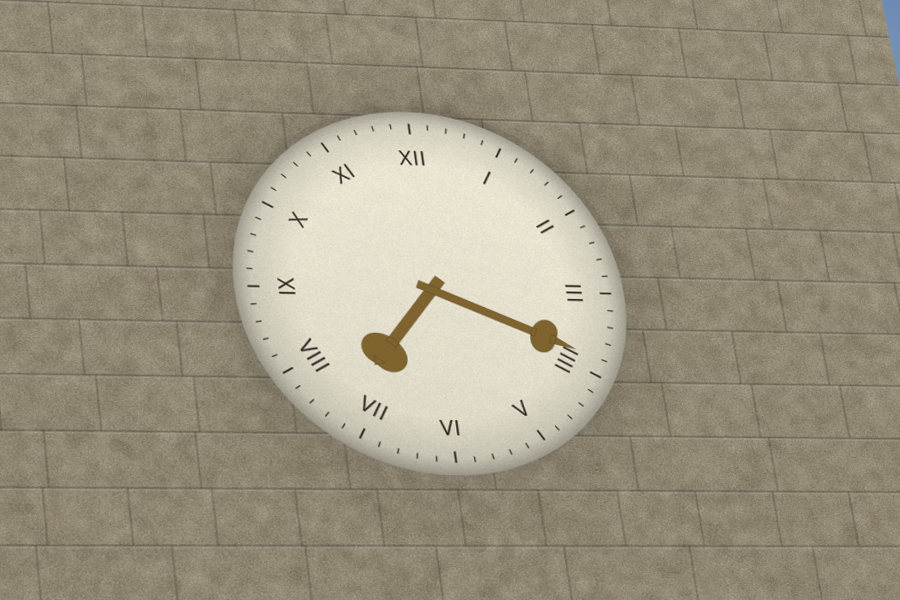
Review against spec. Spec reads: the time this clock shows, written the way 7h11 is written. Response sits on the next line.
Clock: 7h19
